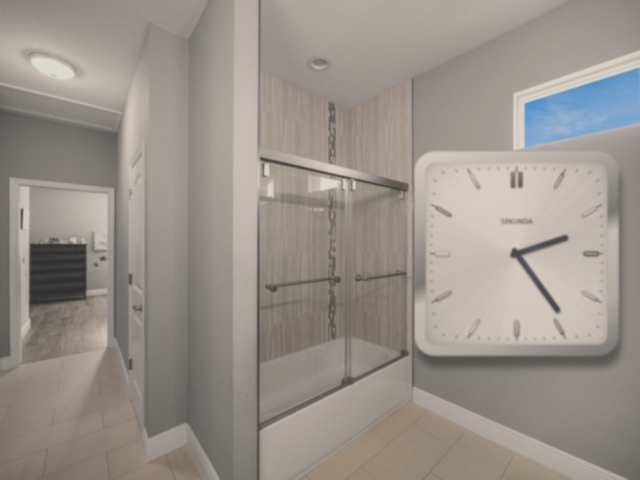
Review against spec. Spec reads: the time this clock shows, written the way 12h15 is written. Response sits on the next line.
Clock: 2h24
